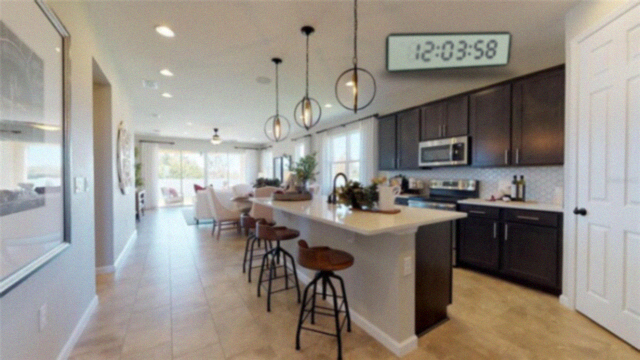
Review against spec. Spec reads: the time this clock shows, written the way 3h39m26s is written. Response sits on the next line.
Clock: 12h03m58s
